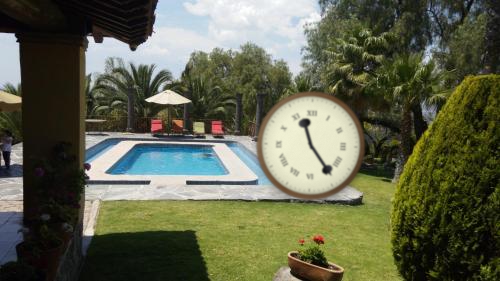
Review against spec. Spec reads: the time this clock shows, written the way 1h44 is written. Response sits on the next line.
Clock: 11h24
